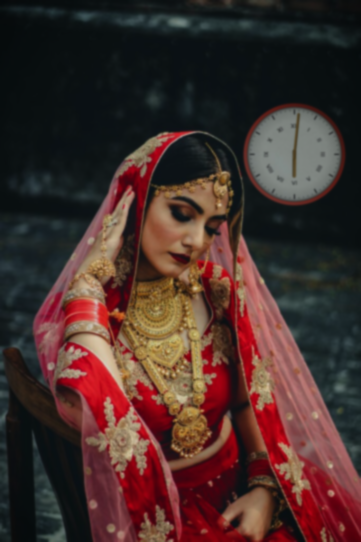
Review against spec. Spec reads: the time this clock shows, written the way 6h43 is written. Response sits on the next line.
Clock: 6h01
